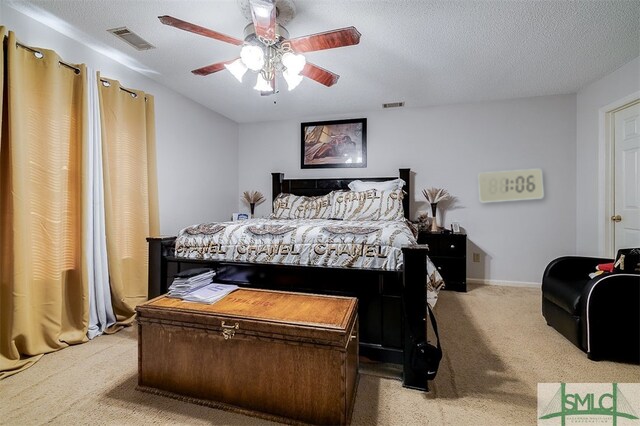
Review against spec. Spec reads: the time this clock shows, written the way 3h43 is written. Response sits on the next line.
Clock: 1h06
